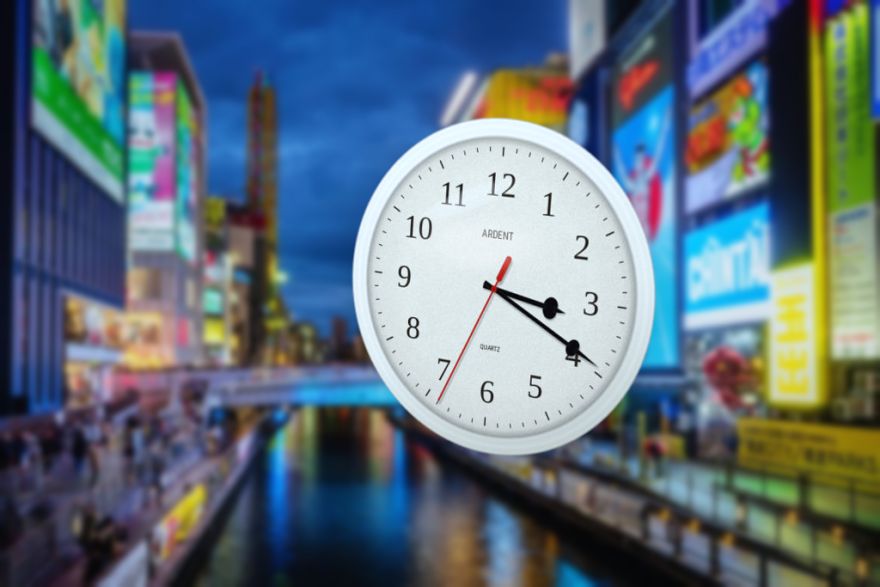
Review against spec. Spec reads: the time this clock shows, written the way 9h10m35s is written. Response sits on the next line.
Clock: 3h19m34s
